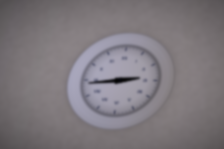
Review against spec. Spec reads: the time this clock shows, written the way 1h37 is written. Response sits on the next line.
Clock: 2h44
